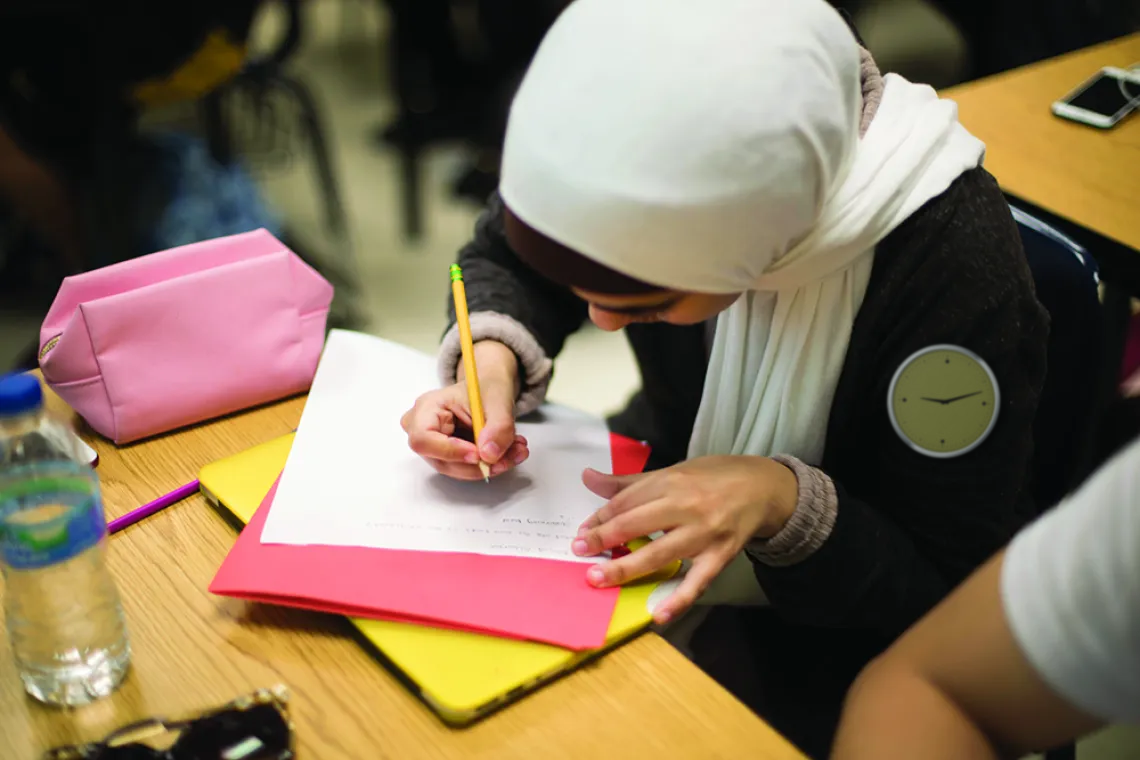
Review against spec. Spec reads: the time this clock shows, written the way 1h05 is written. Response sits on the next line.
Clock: 9h12
